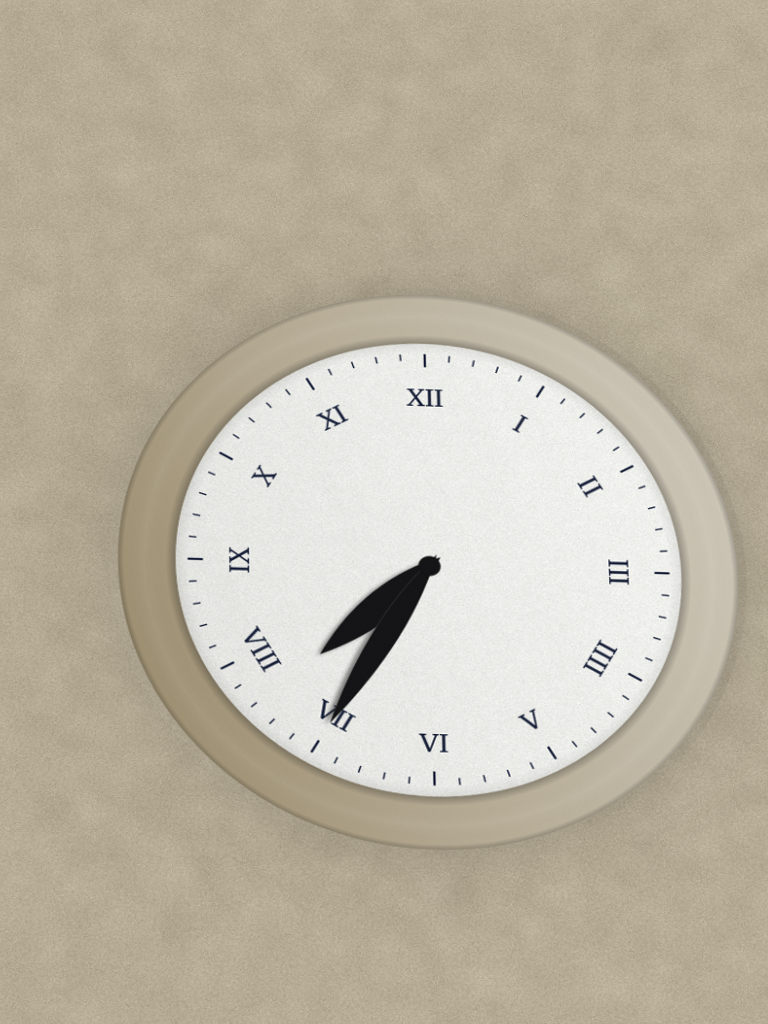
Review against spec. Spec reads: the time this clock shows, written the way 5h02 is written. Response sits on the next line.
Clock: 7h35
